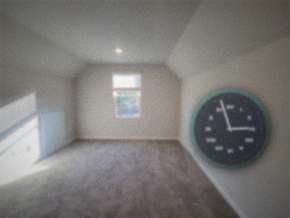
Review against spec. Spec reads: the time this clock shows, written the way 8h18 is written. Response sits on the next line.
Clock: 2h57
